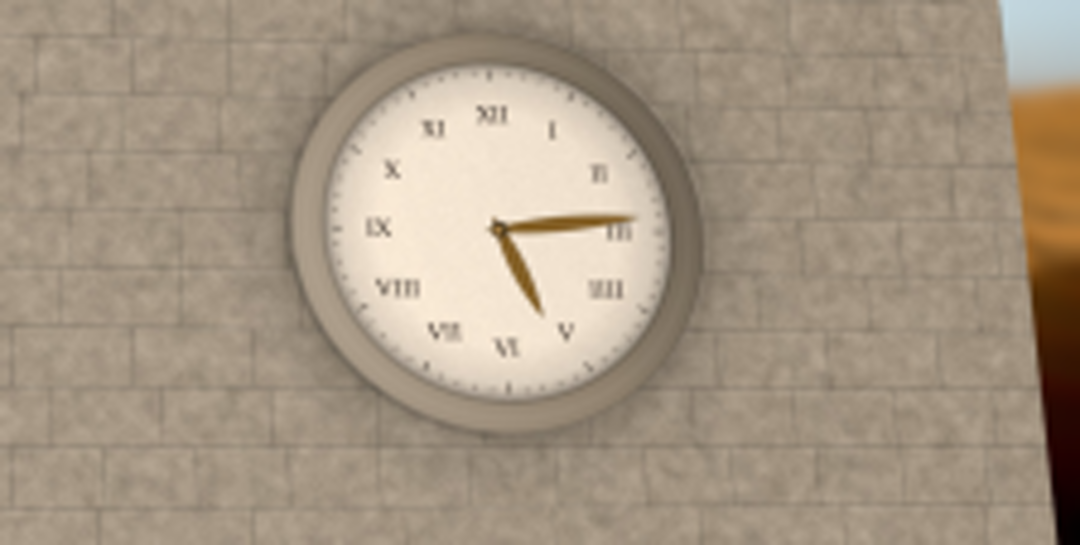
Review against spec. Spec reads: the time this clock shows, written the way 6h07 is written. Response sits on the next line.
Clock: 5h14
